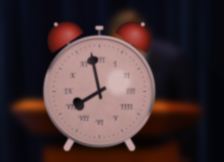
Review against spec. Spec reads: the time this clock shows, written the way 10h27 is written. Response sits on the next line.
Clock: 7h58
